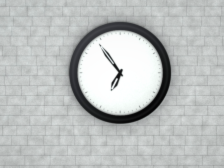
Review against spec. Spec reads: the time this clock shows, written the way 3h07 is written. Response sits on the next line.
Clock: 6h54
